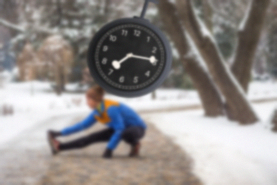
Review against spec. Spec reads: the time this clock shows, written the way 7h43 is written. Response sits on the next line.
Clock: 7h14
